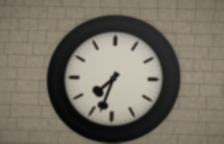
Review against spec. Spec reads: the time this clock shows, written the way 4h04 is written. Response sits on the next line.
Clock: 7h33
